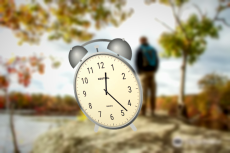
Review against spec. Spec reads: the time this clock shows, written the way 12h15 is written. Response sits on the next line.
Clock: 12h23
